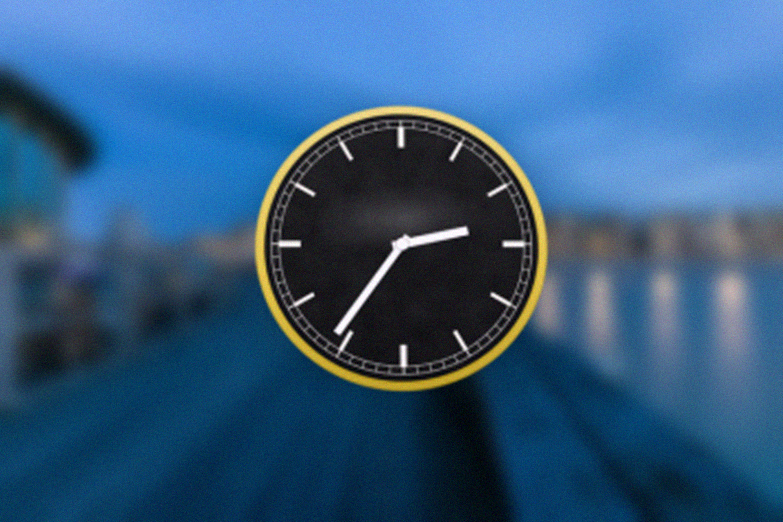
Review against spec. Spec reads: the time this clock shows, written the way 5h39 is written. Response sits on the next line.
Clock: 2h36
